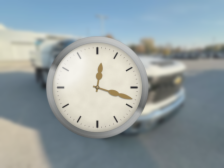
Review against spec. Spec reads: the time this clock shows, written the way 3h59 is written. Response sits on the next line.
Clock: 12h18
